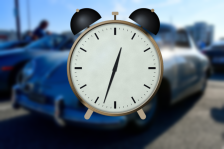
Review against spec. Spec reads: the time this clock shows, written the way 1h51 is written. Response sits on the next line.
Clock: 12h33
